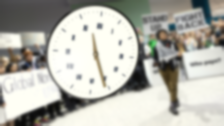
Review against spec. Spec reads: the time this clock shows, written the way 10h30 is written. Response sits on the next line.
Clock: 11h26
